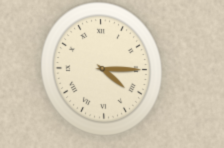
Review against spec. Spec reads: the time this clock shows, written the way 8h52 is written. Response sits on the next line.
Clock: 4h15
